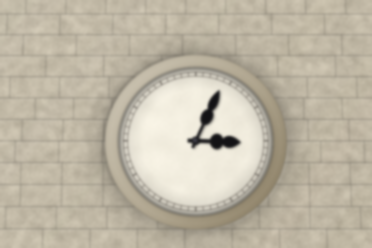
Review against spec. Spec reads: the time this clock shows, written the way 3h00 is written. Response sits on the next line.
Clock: 3h04
